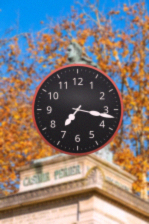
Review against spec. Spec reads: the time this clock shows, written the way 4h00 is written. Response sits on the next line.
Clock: 7h17
